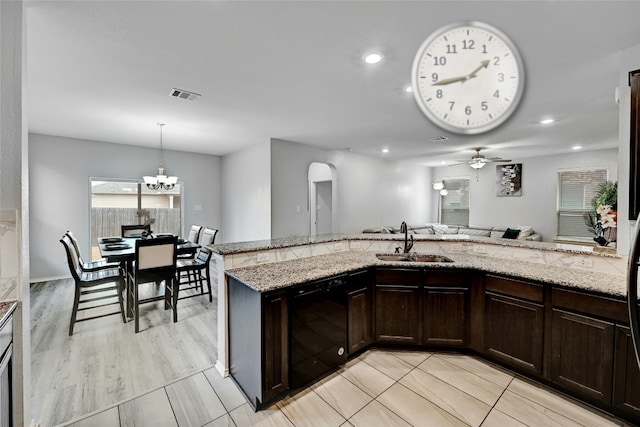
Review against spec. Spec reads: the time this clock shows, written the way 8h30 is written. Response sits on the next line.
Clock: 1h43
